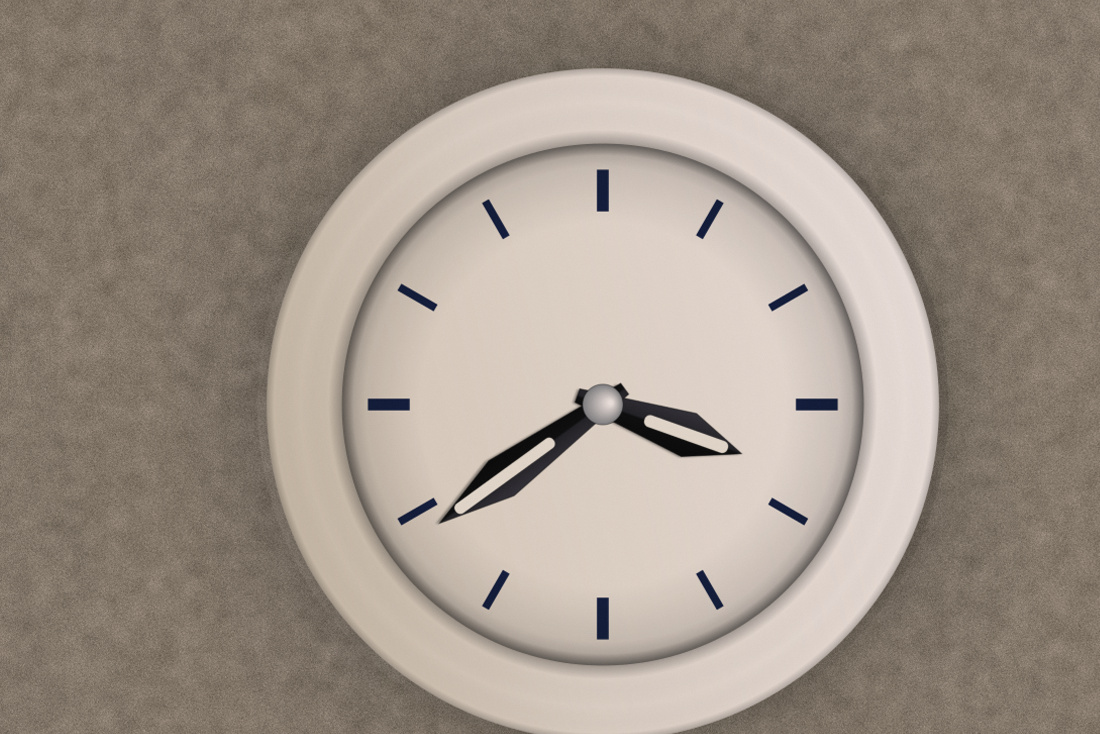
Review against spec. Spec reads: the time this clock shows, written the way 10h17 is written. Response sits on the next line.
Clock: 3h39
